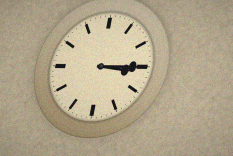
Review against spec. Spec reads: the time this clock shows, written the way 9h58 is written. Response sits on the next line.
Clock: 3h15
